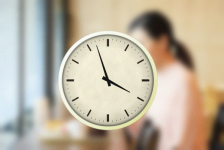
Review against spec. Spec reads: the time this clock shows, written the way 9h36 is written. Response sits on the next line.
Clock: 3h57
